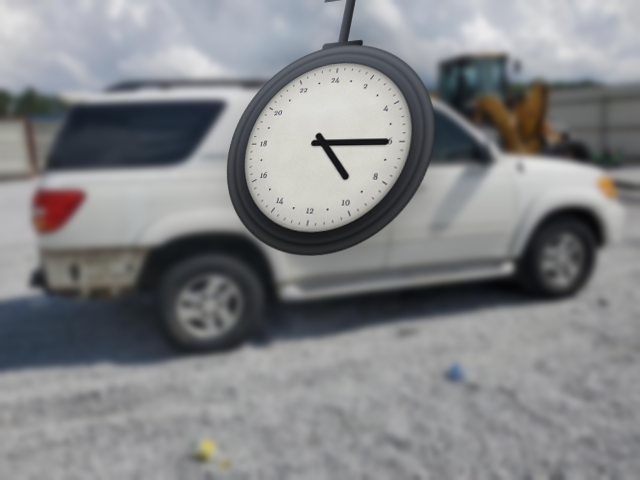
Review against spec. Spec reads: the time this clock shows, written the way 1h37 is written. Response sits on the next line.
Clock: 9h15
